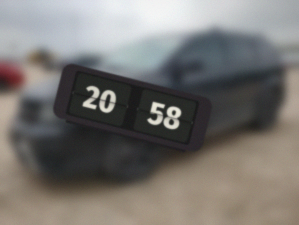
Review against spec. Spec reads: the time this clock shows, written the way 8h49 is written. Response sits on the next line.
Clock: 20h58
